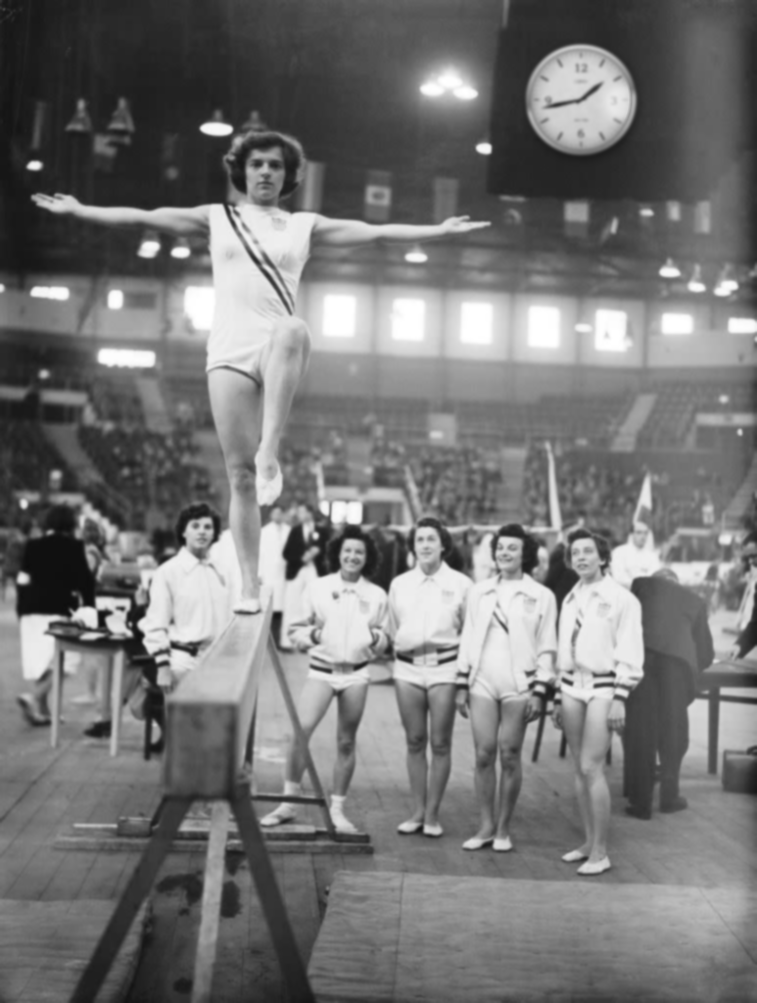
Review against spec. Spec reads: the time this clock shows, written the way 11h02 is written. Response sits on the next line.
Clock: 1h43
